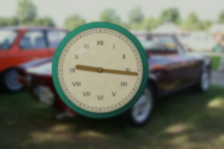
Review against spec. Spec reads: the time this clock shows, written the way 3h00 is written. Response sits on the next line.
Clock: 9h16
